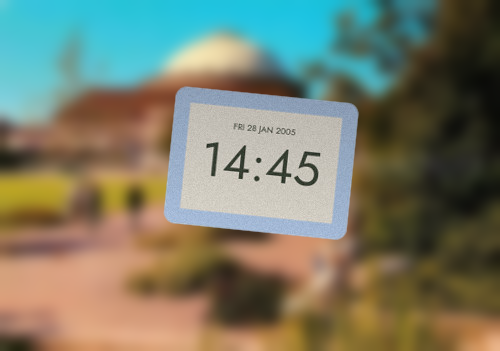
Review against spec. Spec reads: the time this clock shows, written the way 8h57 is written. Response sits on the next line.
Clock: 14h45
